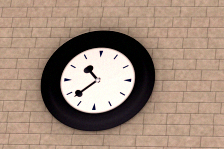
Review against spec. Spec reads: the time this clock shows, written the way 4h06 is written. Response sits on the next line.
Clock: 10h38
